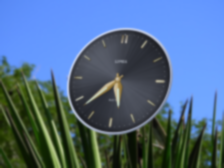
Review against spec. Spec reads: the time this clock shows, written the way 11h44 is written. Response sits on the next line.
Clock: 5h38
